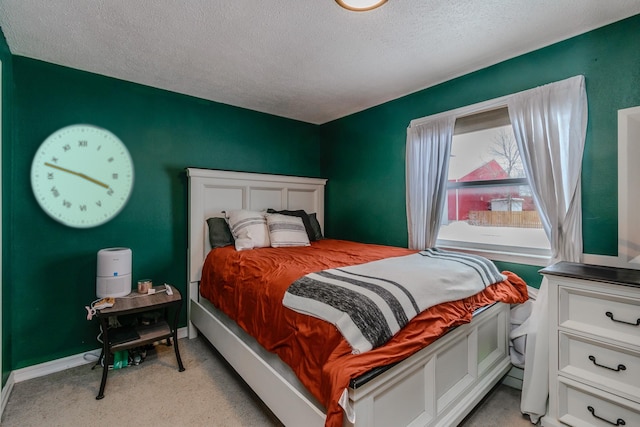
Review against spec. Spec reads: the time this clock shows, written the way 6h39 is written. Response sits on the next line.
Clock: 3h48
